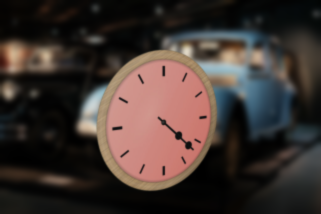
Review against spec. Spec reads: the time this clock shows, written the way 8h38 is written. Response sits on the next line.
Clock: 4h22
